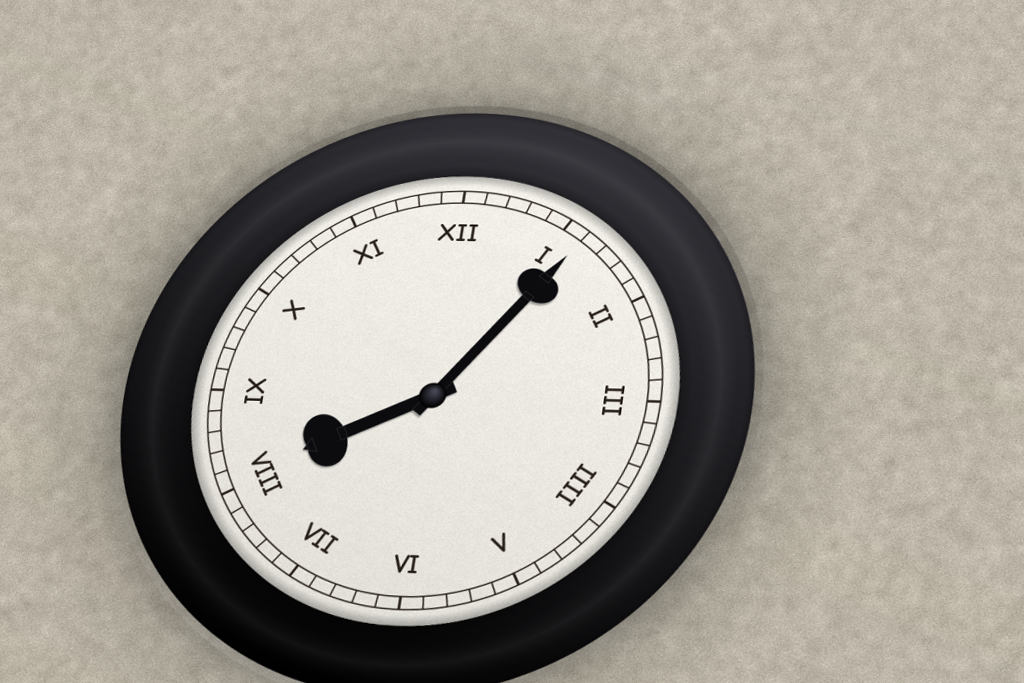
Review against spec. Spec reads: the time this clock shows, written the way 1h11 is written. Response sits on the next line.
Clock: 8h06
